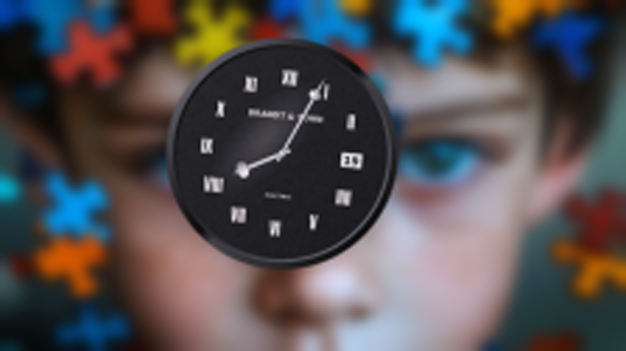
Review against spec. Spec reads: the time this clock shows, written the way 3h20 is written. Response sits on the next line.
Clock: 8h04
